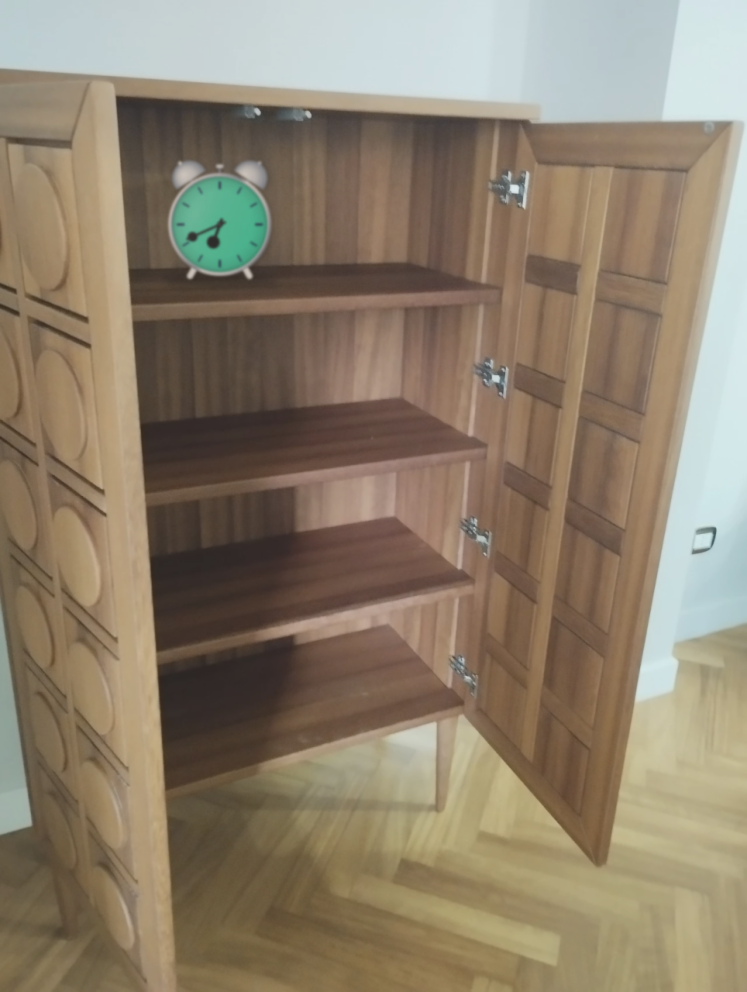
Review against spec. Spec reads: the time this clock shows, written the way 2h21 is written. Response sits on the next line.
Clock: 6h41
